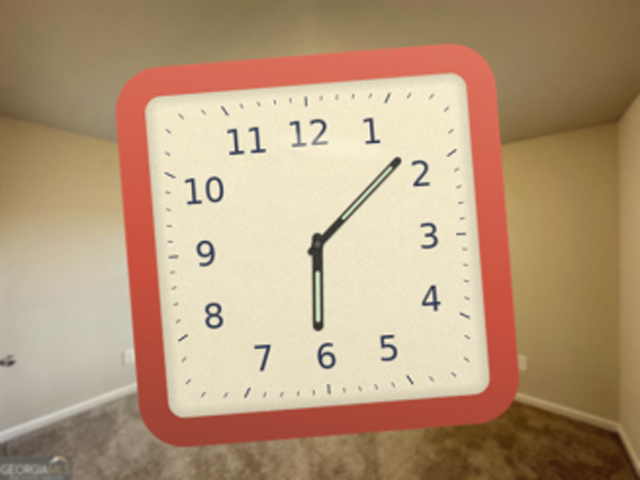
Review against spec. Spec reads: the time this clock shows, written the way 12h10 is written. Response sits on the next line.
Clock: 6h08
